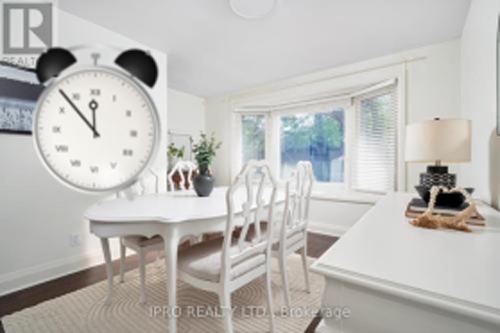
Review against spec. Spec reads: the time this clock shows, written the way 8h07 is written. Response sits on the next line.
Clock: 11h53
